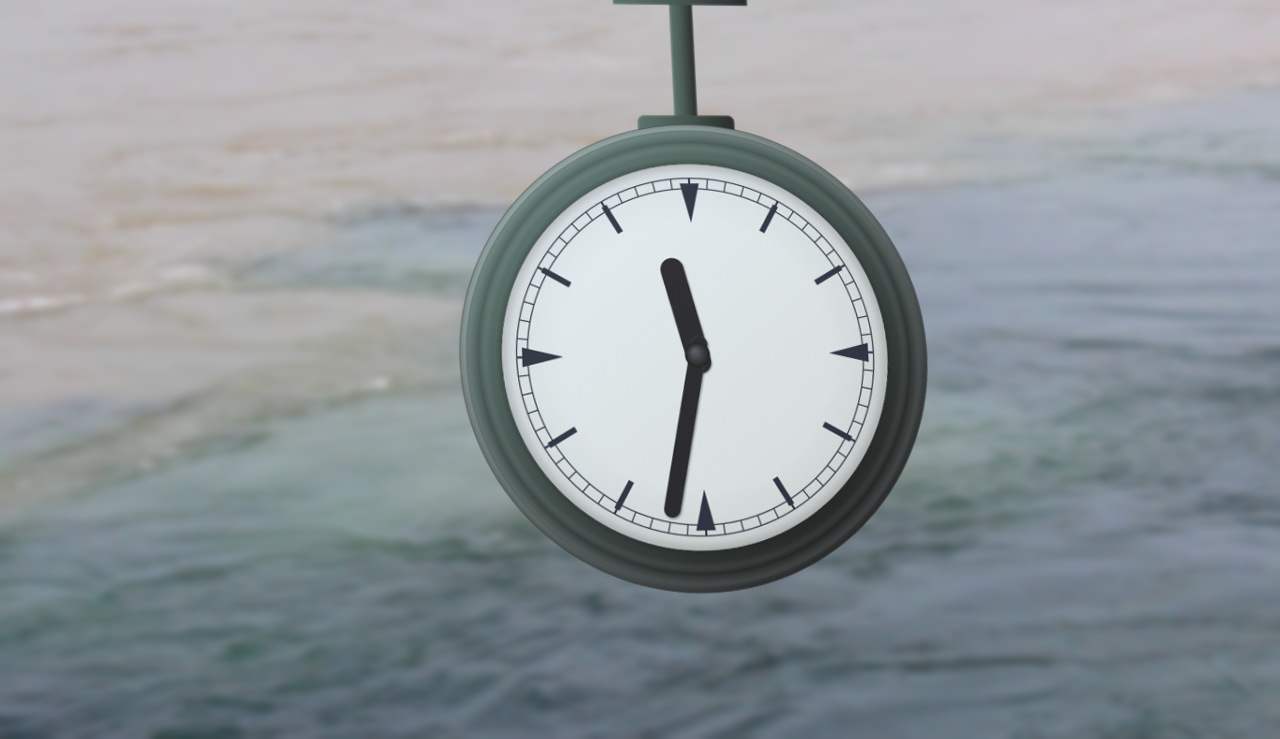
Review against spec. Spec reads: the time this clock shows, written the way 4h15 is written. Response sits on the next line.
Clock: 11h32
